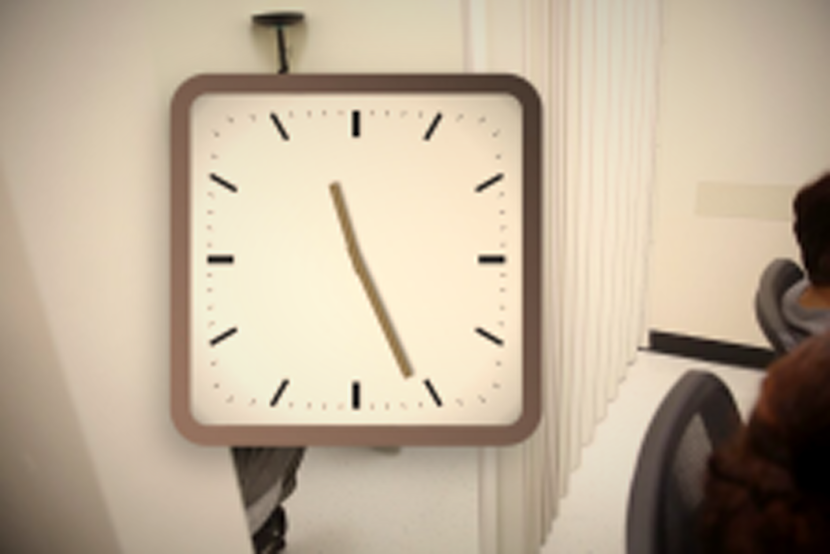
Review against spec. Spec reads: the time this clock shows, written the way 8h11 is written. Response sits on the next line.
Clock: 11h26
